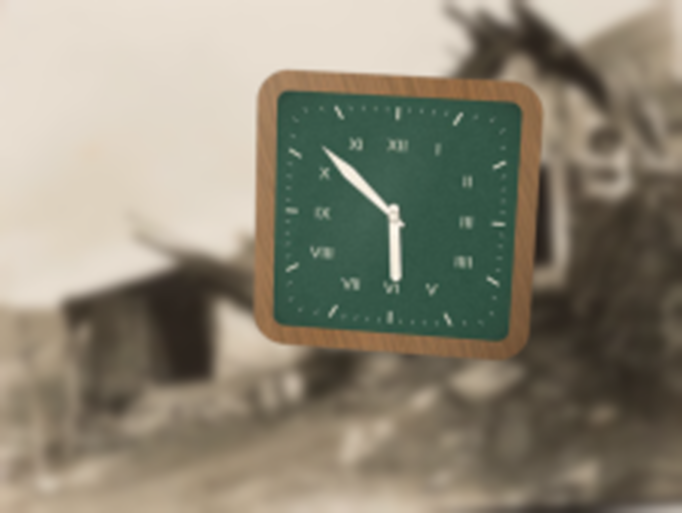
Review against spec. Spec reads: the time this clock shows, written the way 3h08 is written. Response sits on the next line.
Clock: 5h52
